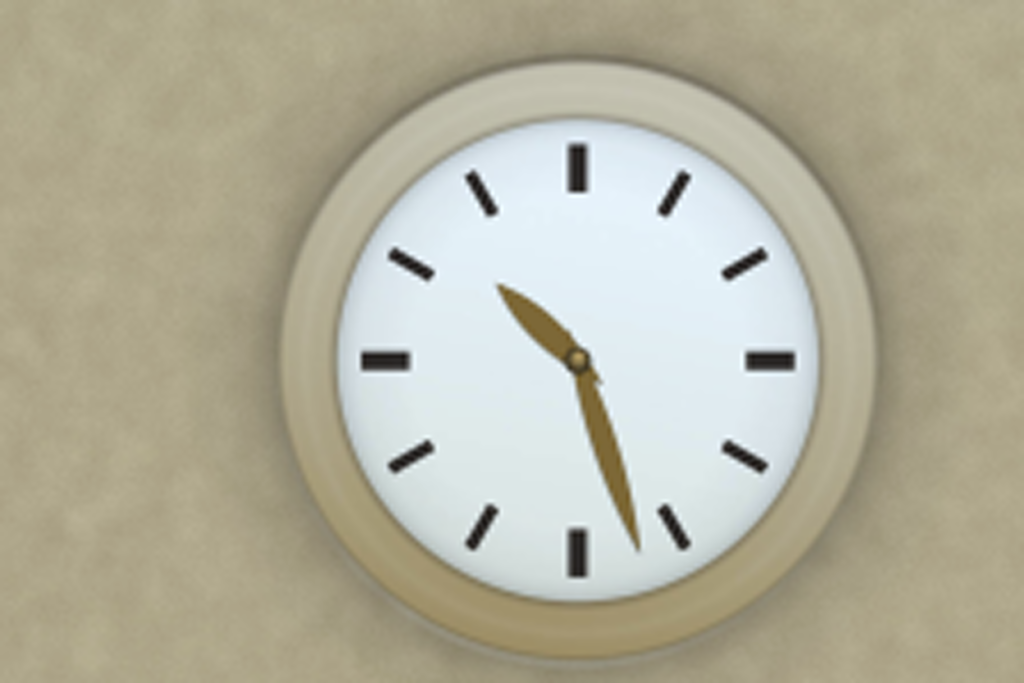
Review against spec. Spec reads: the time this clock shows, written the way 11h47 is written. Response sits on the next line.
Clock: 10h27
